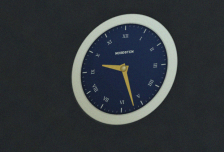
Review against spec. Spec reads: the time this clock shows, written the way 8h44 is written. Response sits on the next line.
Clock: 9h27
